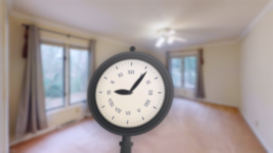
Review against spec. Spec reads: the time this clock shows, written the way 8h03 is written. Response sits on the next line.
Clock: 9h06
